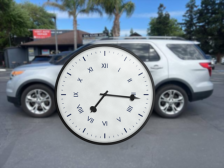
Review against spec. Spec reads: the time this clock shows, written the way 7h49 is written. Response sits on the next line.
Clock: 7h16
